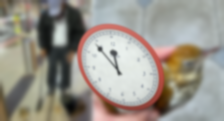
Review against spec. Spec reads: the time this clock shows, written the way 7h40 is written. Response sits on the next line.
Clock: 11h54
